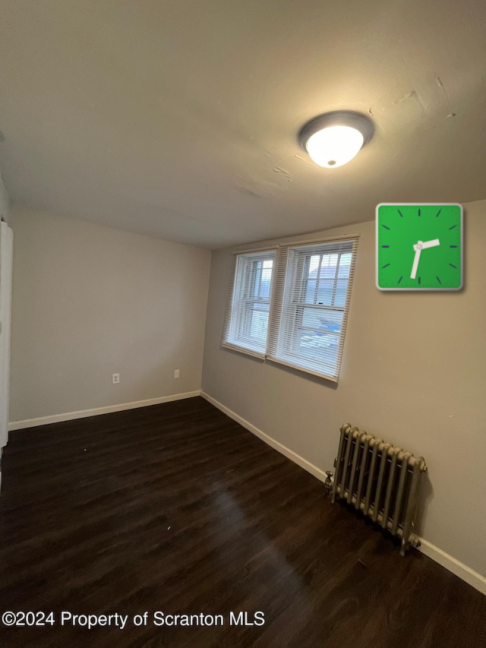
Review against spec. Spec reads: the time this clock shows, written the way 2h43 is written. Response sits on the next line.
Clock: 2h32
